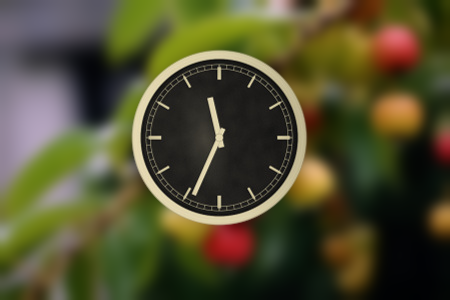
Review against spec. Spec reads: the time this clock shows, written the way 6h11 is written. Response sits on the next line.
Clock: 11h34
